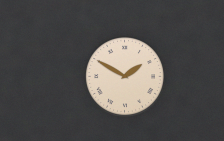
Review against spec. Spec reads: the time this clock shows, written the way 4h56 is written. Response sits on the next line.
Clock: 1h50
